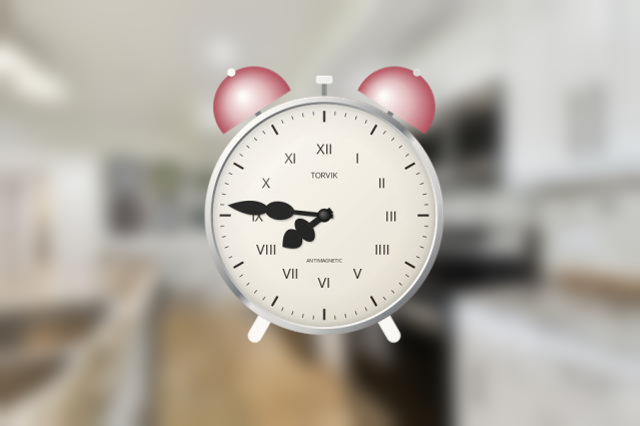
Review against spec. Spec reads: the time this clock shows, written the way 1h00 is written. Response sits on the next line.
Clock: 7h46
